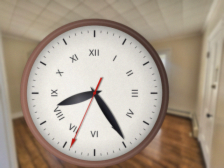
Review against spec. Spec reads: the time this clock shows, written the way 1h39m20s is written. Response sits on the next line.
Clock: 8h24m34s
